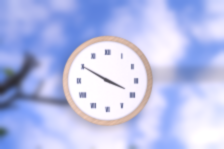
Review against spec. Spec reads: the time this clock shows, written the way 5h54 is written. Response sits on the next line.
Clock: 3h50
